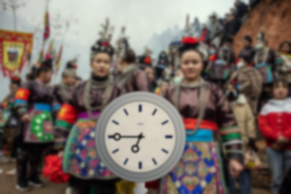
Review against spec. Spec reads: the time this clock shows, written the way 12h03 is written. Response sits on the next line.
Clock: 6h45
